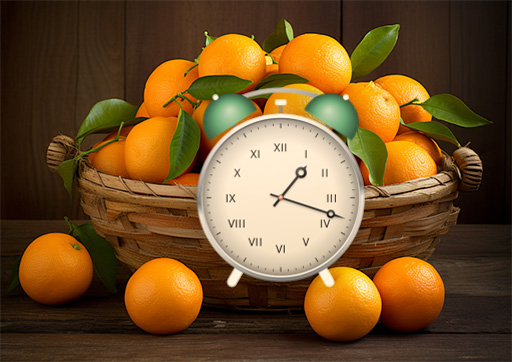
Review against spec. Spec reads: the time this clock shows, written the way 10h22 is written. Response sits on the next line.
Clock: 1h18
